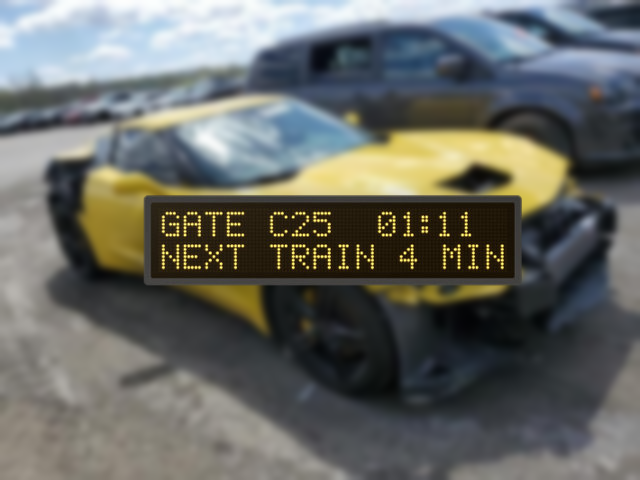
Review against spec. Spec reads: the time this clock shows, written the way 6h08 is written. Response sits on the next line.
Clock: 1h11
